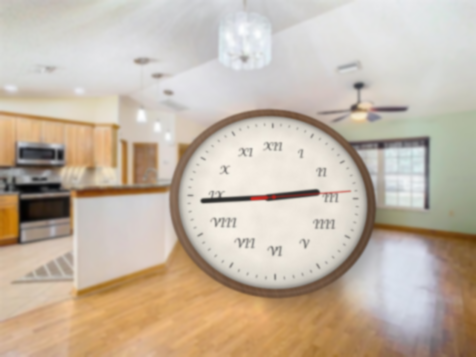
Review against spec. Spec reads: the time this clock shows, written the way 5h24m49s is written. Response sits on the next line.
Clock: 2h44m14s
